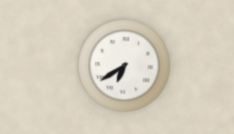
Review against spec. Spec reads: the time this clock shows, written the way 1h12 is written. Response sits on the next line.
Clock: 6h39
